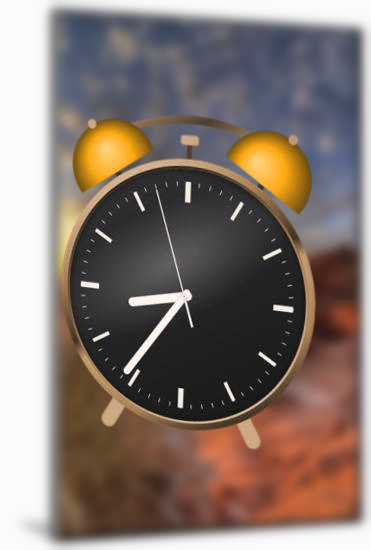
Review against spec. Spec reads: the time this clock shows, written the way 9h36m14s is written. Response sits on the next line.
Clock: 8h35m57s
